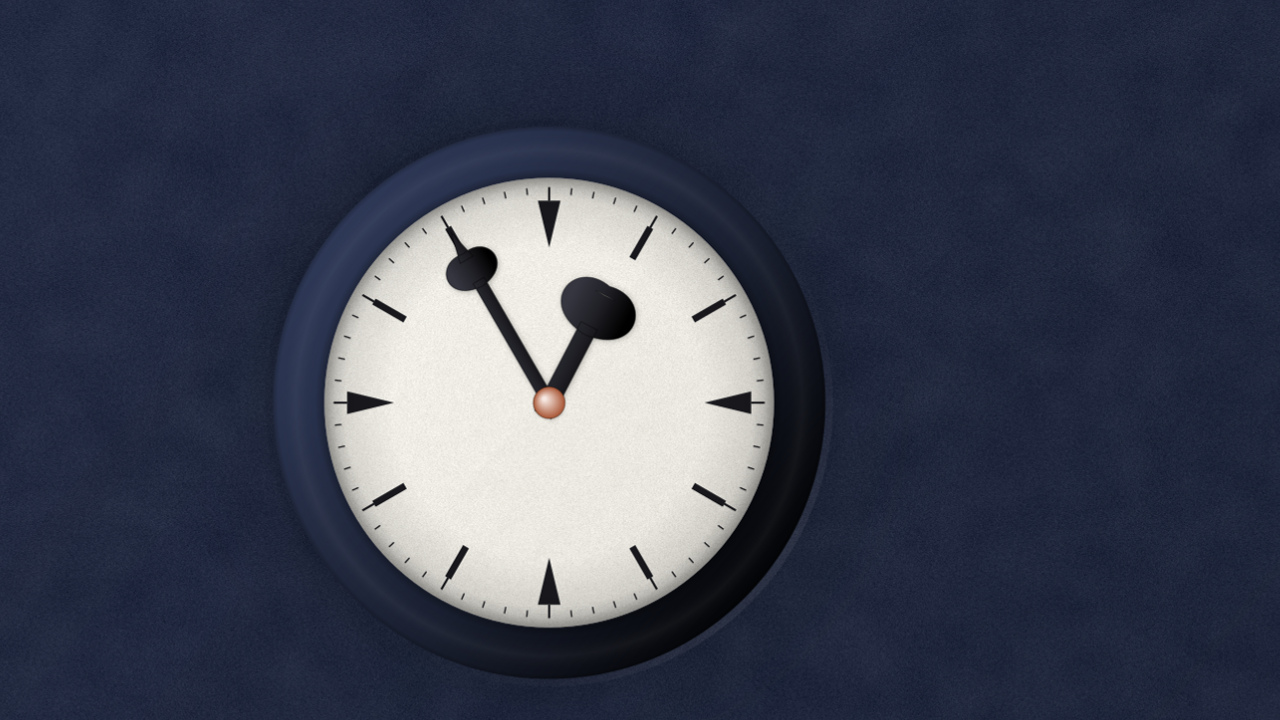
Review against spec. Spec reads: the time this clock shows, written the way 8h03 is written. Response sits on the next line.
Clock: 12h55
